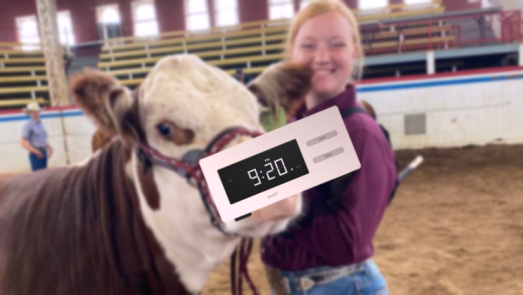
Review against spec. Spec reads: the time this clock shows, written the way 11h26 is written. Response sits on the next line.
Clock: 9h20
